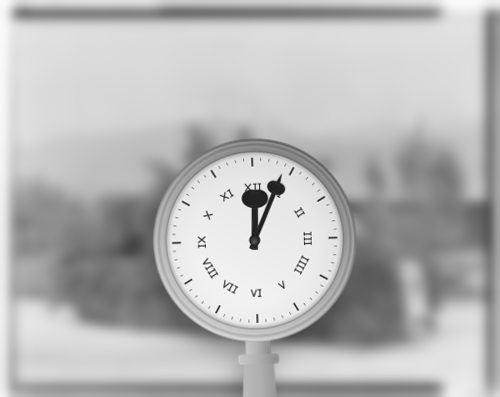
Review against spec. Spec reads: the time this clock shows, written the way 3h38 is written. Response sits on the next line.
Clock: 12h04
